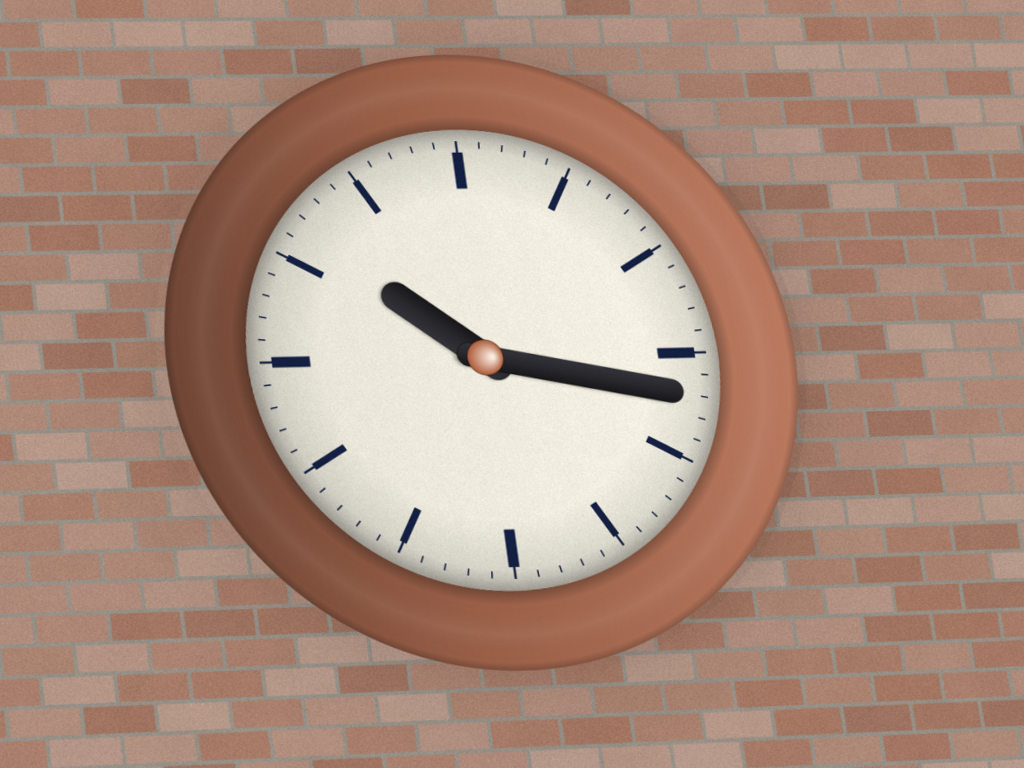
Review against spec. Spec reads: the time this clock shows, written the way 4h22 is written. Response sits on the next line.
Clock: 10h17
